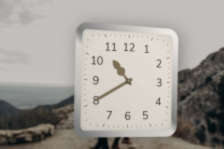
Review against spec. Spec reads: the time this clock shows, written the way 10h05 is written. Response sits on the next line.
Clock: 10h40
